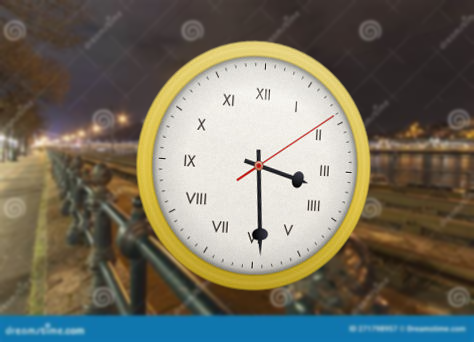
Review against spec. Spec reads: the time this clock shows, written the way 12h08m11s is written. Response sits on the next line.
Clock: 3h29m09s
